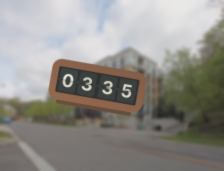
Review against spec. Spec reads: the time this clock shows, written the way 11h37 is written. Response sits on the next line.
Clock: 3h35
